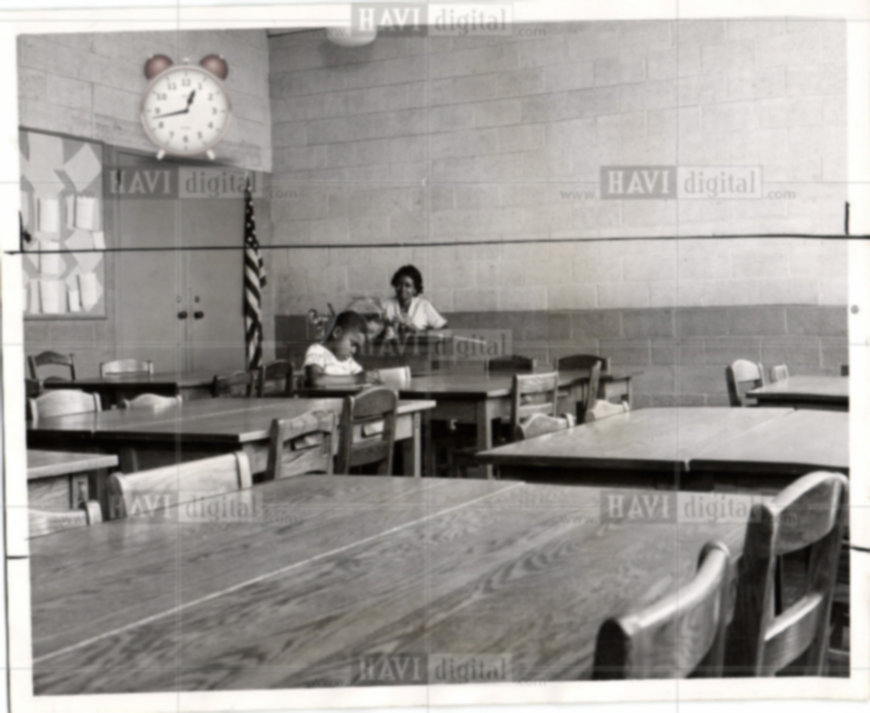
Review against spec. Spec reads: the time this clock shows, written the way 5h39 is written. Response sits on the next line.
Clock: 12h43
